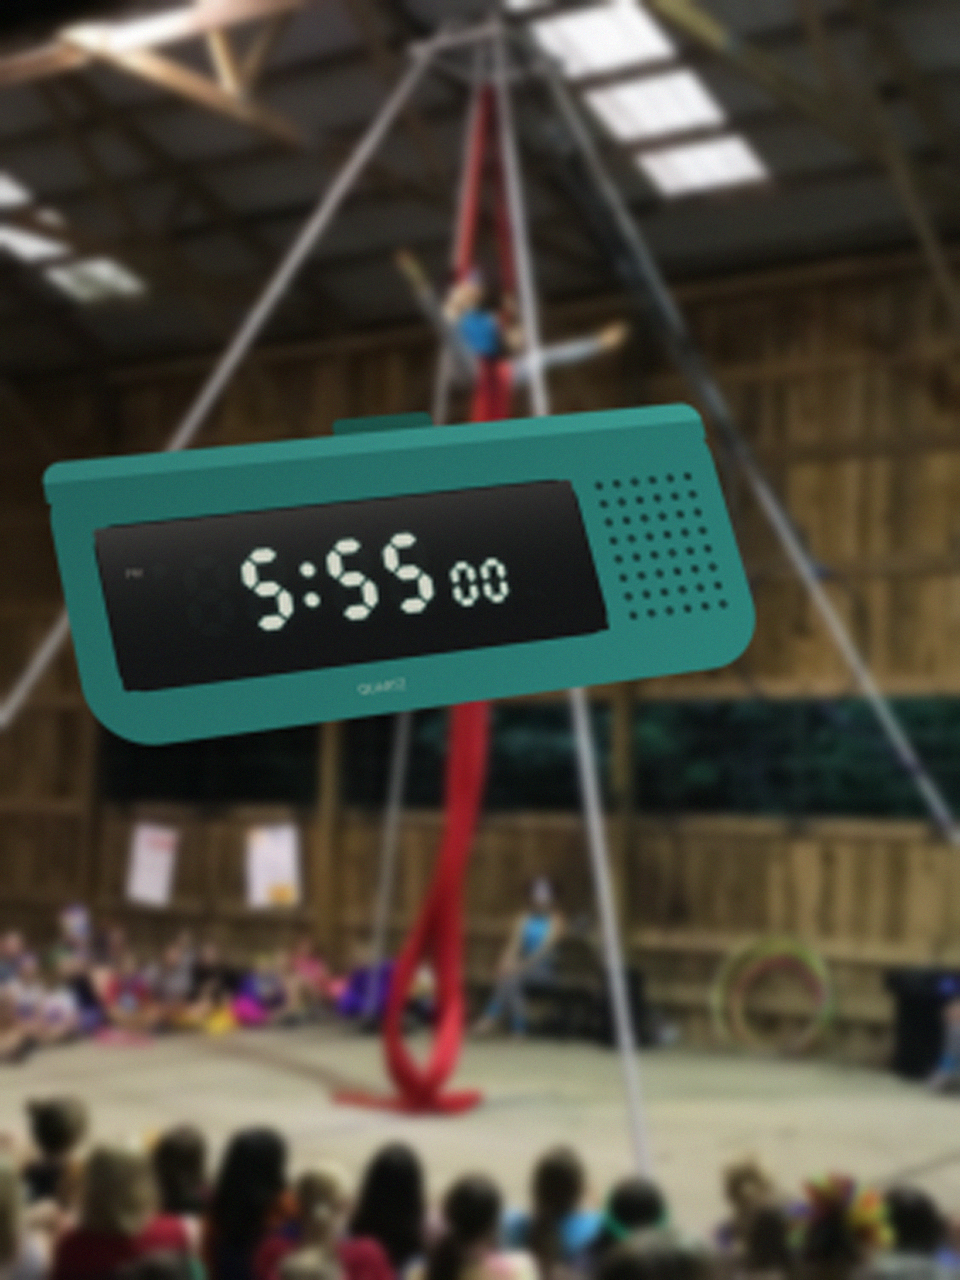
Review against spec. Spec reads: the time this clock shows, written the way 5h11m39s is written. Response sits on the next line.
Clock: 5h55m00s
